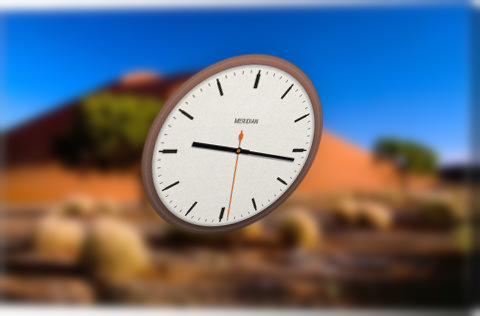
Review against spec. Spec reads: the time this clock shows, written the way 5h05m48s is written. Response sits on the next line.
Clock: 9h16m29s
